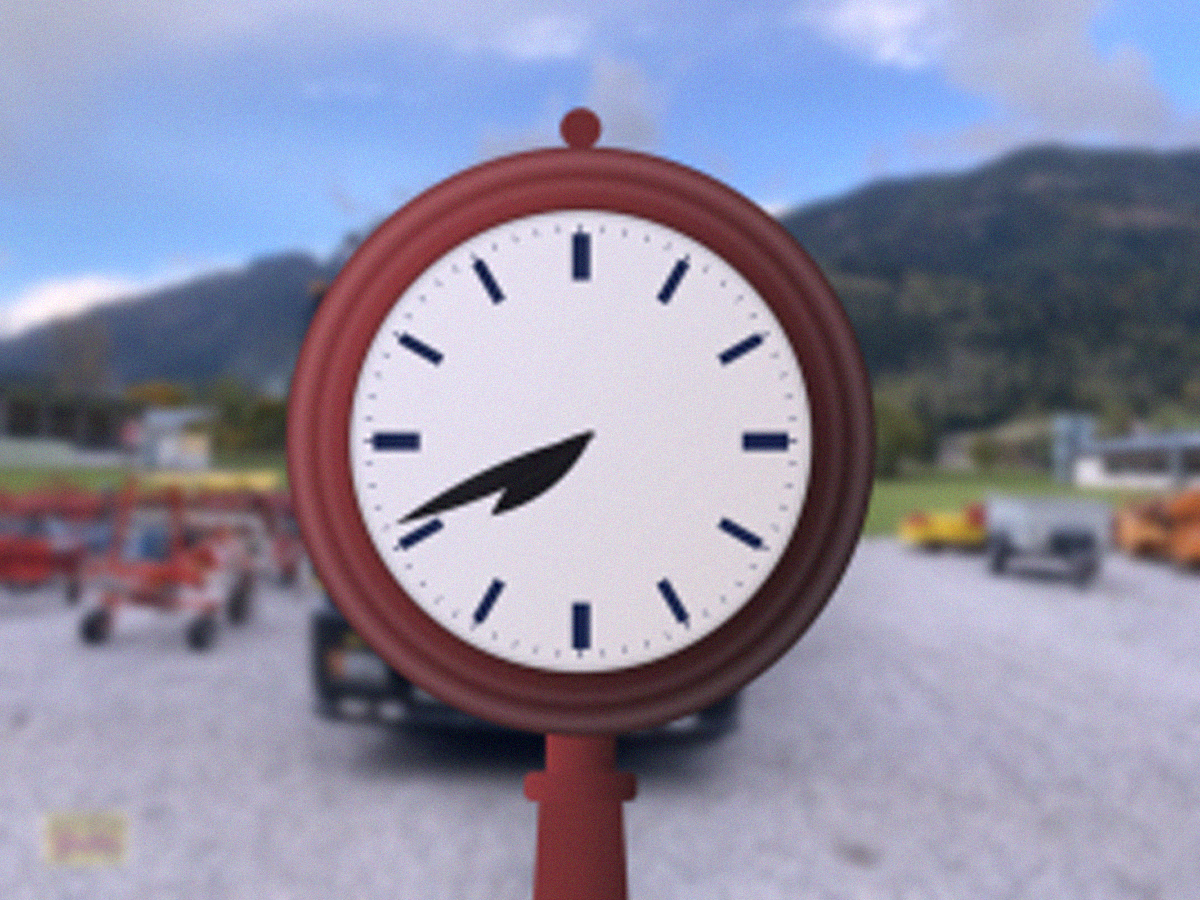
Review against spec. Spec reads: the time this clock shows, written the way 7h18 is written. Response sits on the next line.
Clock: 7h41
